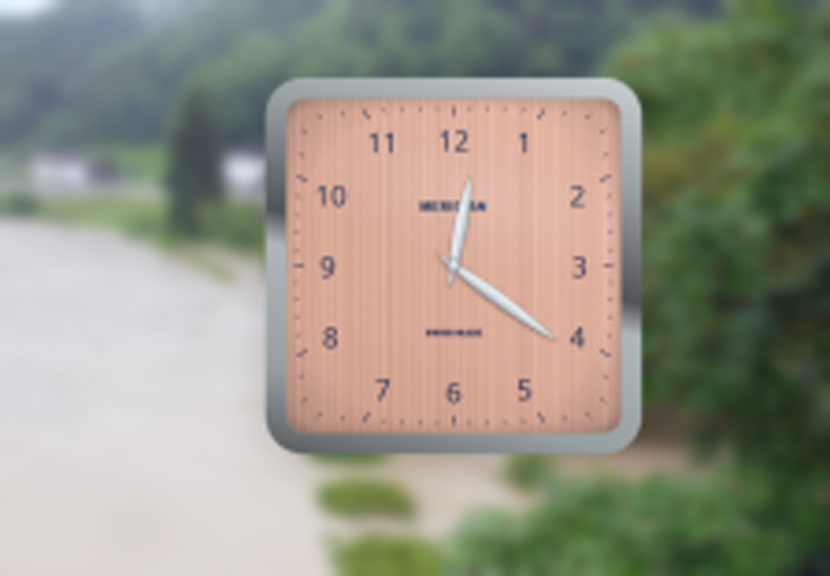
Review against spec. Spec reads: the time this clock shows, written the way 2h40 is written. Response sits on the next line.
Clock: 12h21
